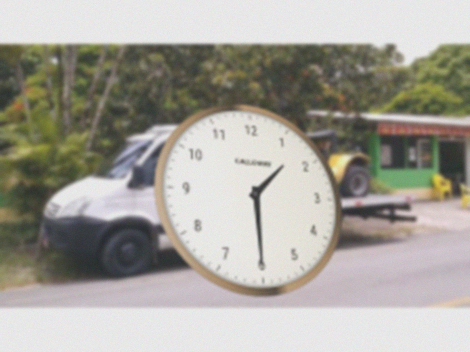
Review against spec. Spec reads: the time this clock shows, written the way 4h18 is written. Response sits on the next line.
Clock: 1h30
